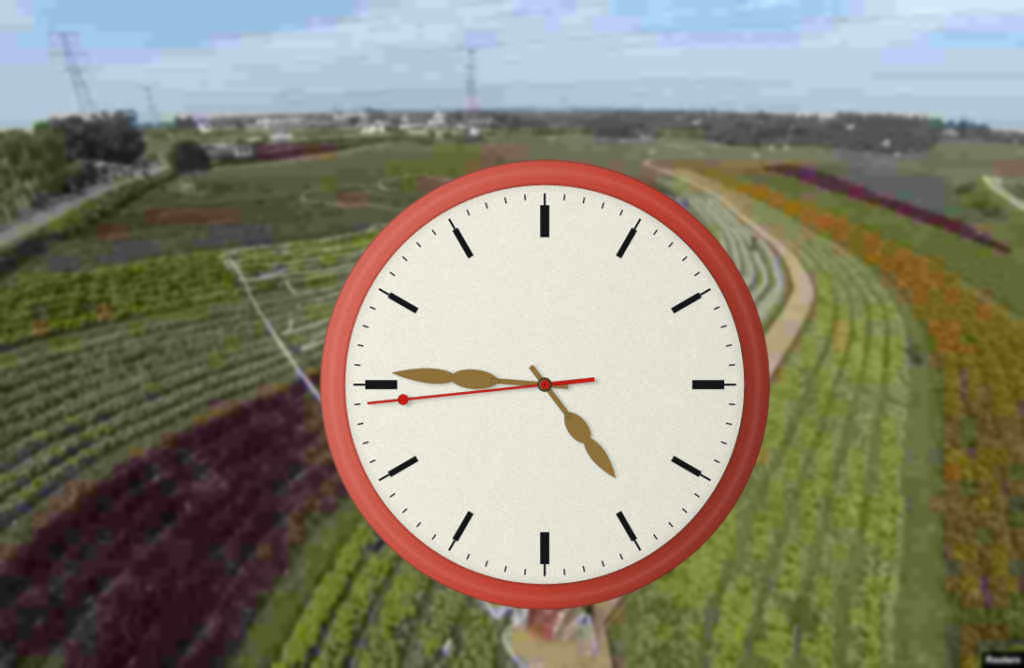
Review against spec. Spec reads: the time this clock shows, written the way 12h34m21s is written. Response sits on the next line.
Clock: 4h45m44s
